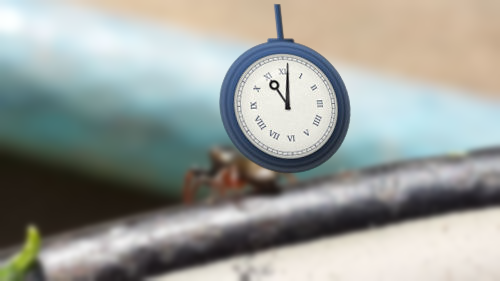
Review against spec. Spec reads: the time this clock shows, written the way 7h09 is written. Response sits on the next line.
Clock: 11h01
